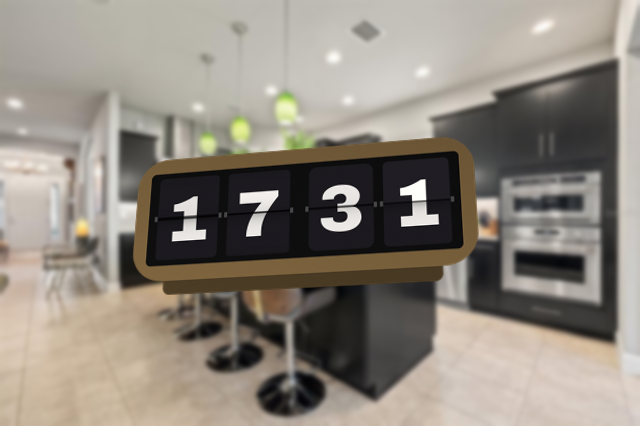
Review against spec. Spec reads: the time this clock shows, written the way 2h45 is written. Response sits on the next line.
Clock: 17h31
